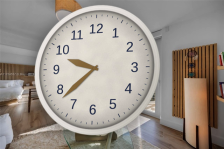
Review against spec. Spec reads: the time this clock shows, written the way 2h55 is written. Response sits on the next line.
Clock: 9h38
